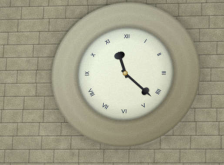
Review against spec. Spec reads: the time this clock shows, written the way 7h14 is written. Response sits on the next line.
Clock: 11h22
